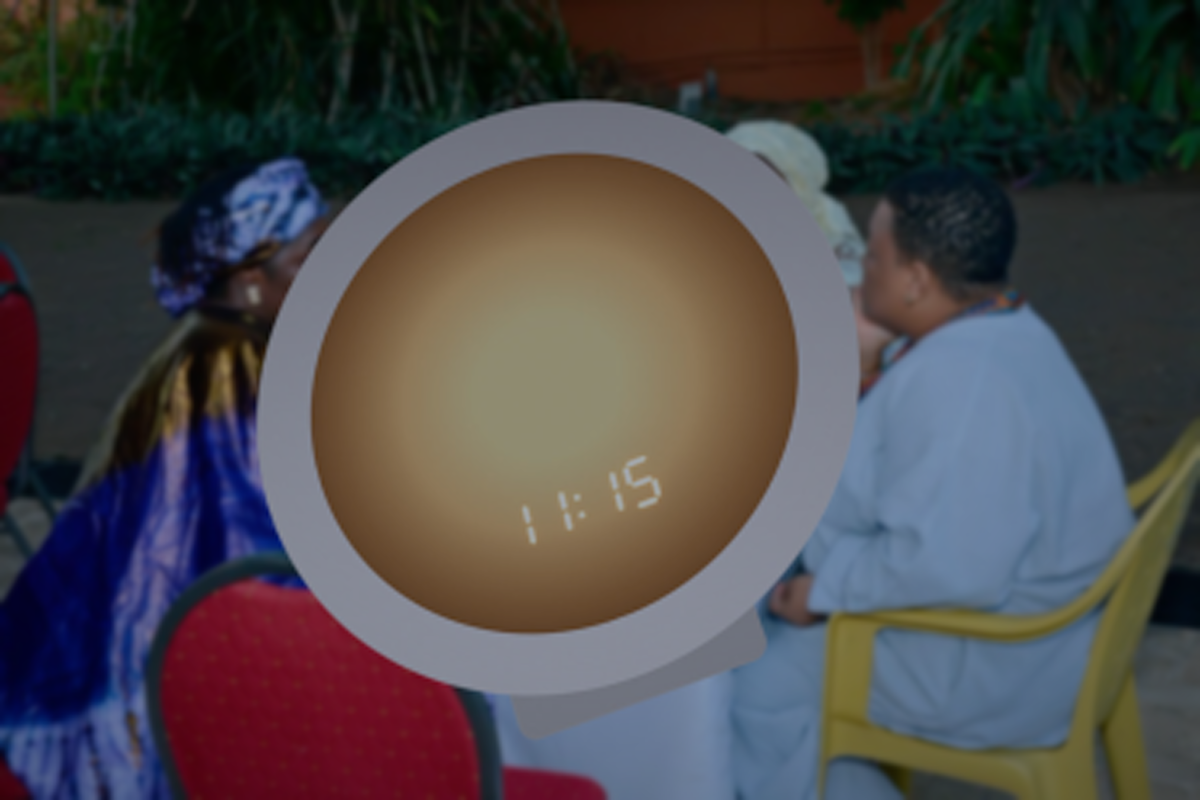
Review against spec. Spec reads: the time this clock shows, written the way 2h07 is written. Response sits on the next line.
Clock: 11h15
